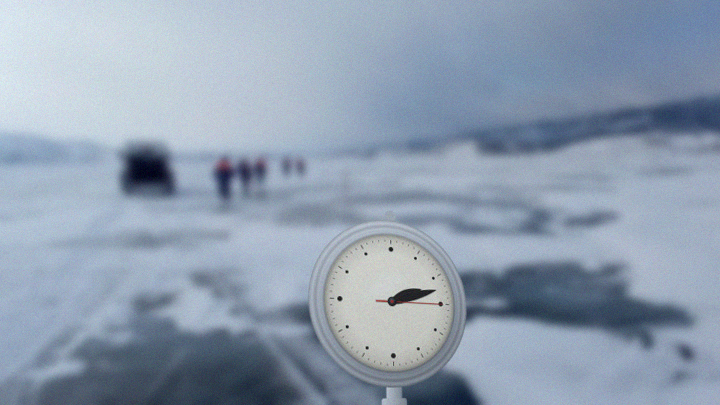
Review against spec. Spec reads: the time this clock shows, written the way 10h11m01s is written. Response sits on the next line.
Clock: 2h12m15s
